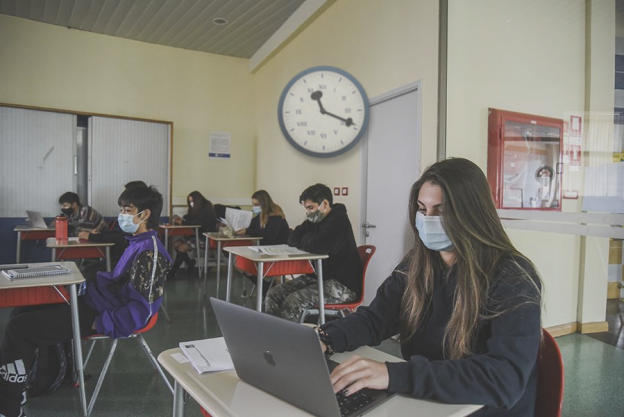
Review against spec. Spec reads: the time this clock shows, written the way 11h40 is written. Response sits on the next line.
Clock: 11h19
